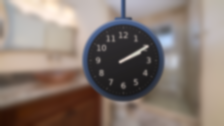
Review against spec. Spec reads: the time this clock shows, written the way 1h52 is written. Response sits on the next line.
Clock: 2h10
